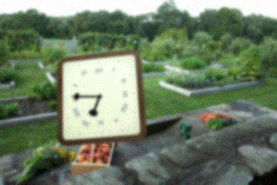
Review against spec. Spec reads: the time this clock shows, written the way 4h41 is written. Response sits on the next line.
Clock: 6h46
